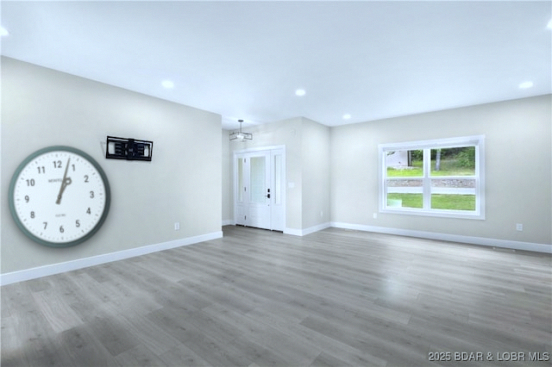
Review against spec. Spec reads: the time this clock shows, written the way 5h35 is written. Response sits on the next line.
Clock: 1h03
